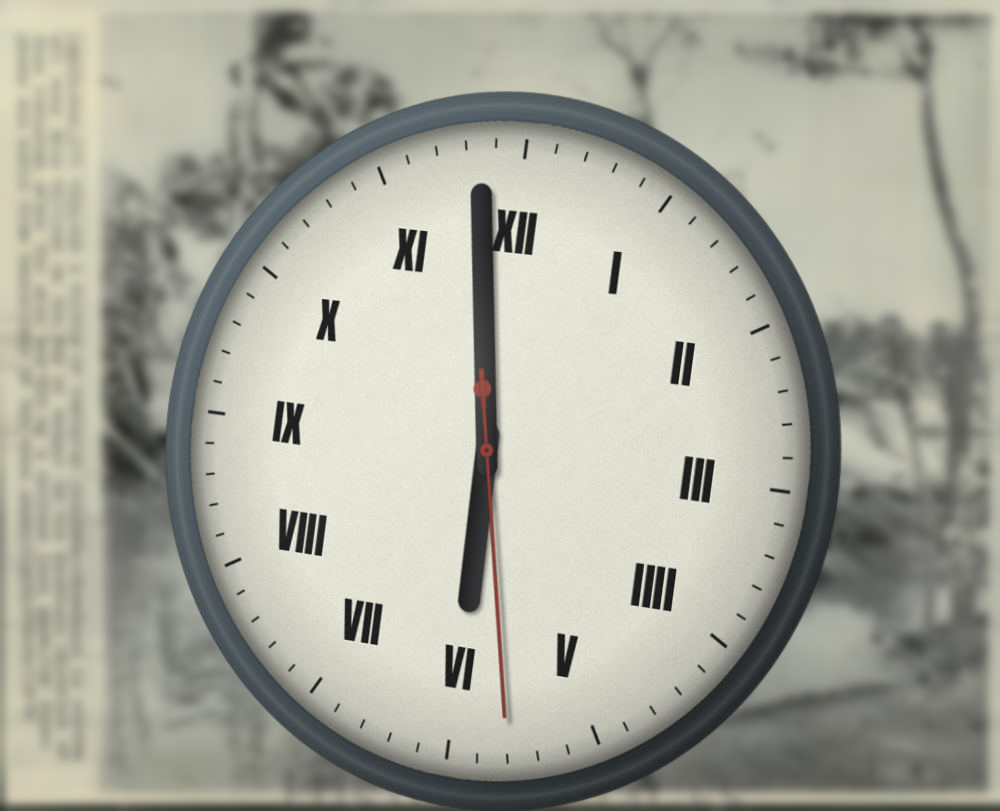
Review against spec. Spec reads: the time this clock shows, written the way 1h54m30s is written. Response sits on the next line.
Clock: 5h58m28s
